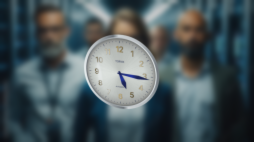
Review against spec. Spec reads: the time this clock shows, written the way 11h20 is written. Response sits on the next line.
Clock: 5h16
